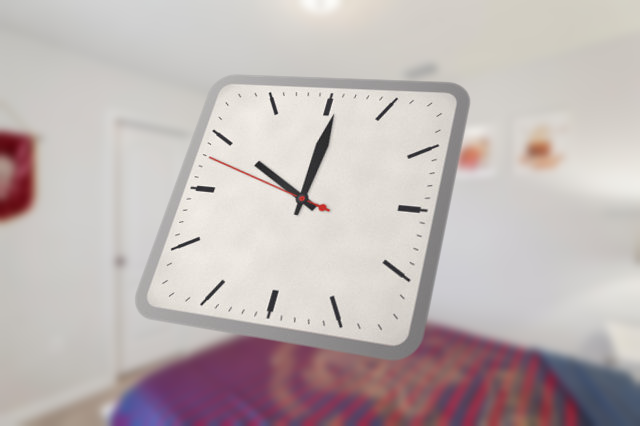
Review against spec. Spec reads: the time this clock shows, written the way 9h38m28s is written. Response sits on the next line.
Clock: 10h00m48s
